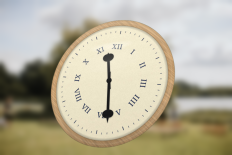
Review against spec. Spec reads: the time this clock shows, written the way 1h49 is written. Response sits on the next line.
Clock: 11h28
